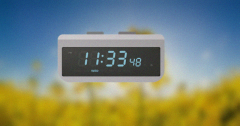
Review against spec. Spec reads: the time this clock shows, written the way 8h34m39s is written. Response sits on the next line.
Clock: 11h33m48s
